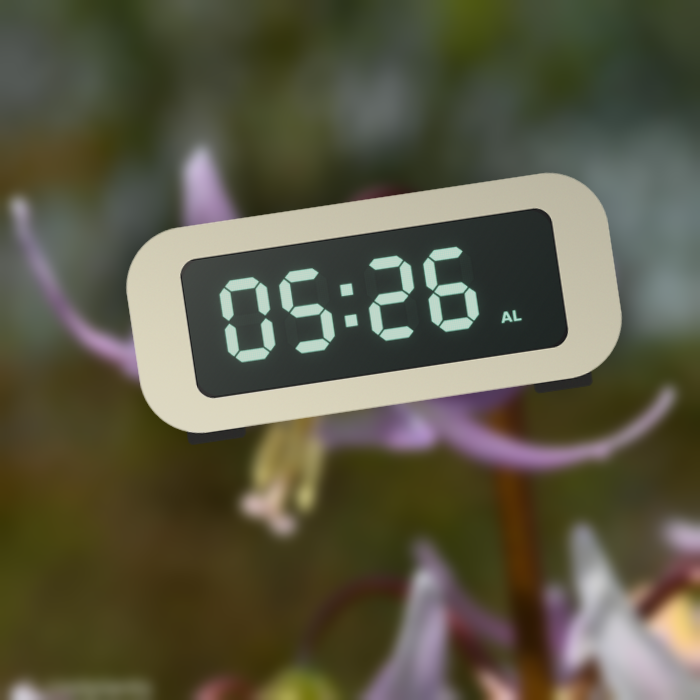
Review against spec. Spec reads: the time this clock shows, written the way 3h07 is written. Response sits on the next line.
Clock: 5h26
